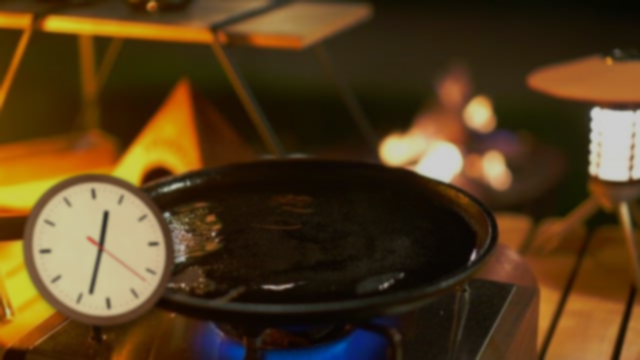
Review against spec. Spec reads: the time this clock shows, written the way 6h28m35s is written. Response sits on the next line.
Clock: 12h33m22s
